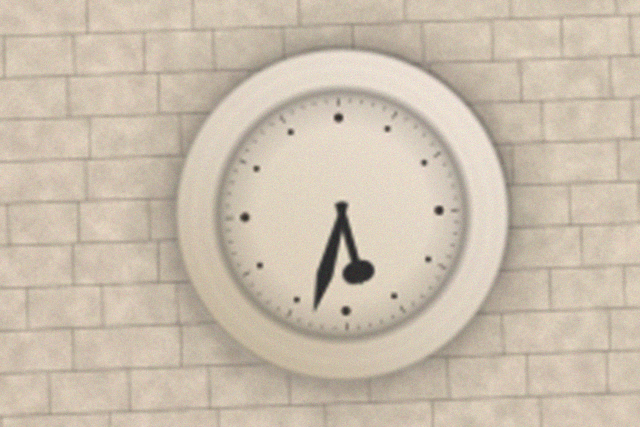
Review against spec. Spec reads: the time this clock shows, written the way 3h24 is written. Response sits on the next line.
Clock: 5h33
